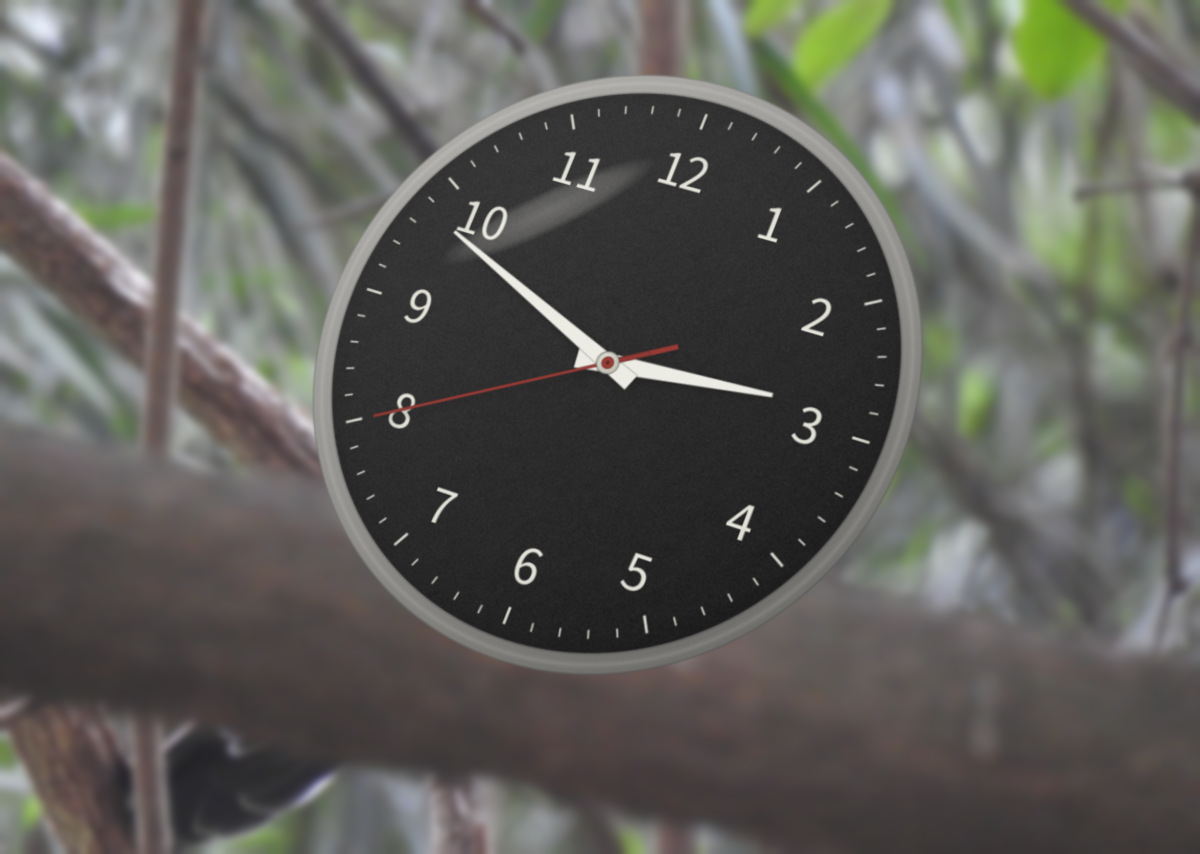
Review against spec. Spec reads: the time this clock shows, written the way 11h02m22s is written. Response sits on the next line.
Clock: 2h48m40s
